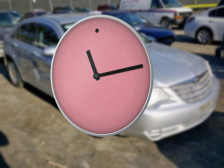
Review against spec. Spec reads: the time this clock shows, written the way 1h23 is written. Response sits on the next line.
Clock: 11h13
